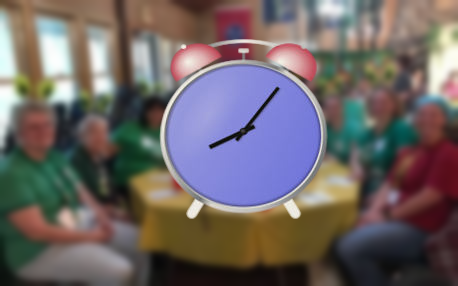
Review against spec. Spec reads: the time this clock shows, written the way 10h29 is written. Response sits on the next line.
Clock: 8h06
